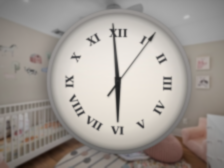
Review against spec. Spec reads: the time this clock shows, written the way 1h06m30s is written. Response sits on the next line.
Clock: 5h59m06s
